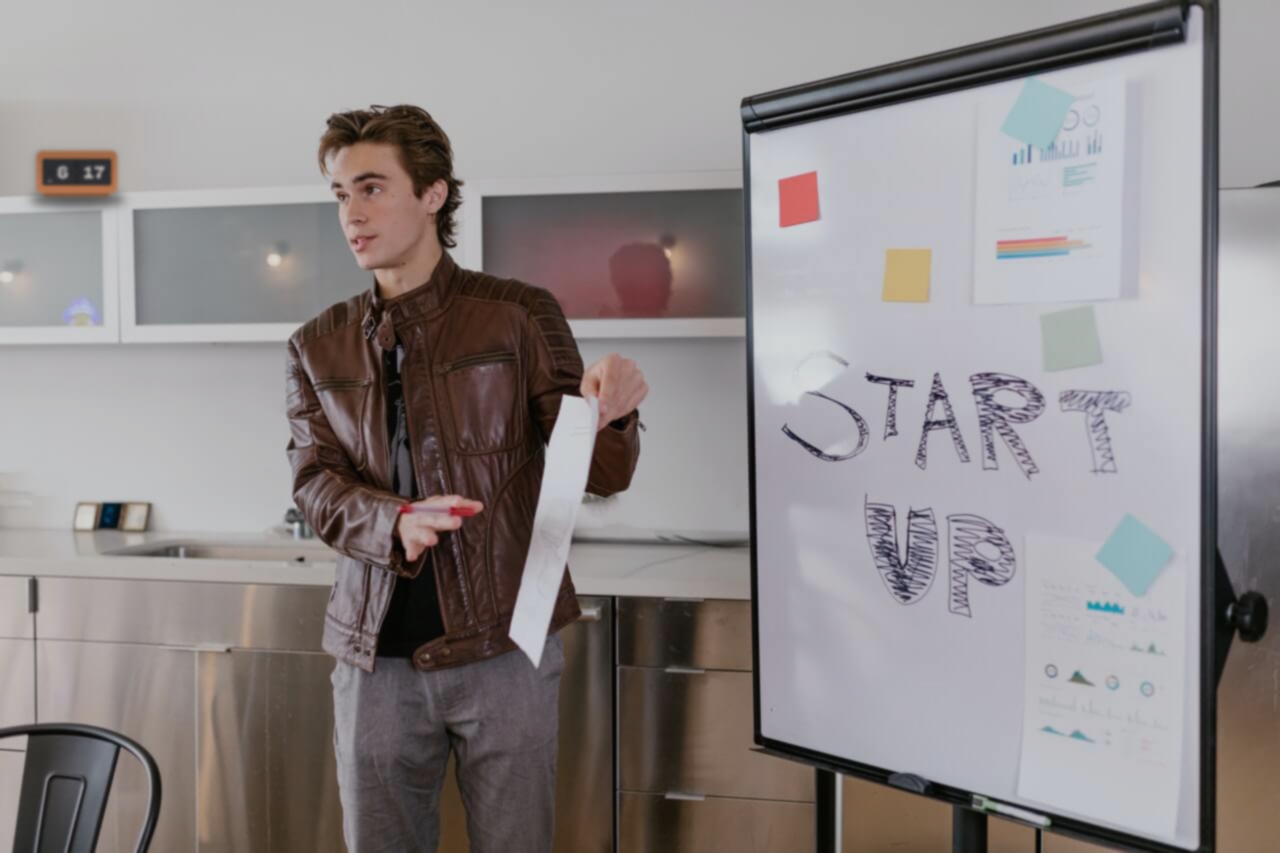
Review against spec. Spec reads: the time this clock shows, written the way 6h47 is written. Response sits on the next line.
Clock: 6h17
